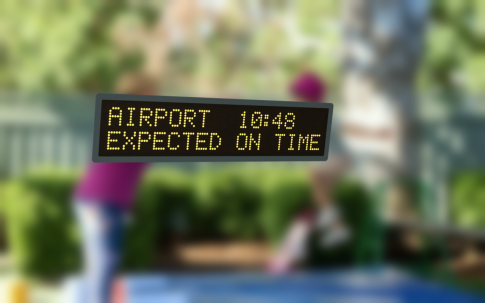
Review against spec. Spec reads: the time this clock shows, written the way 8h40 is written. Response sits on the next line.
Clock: 10h48
